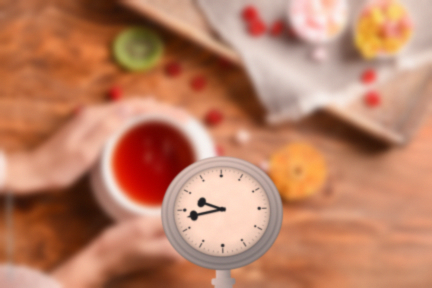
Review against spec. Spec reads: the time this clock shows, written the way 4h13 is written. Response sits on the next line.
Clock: 9h43
